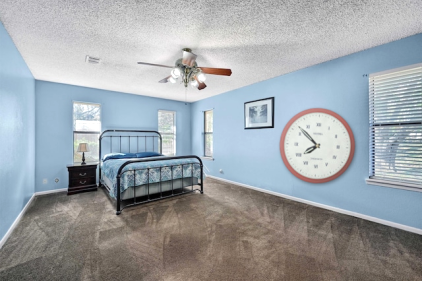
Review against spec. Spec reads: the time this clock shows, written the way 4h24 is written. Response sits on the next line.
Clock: 7h52
